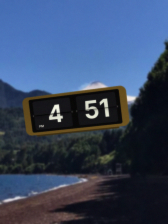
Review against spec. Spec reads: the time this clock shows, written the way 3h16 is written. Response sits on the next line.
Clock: 4h51
